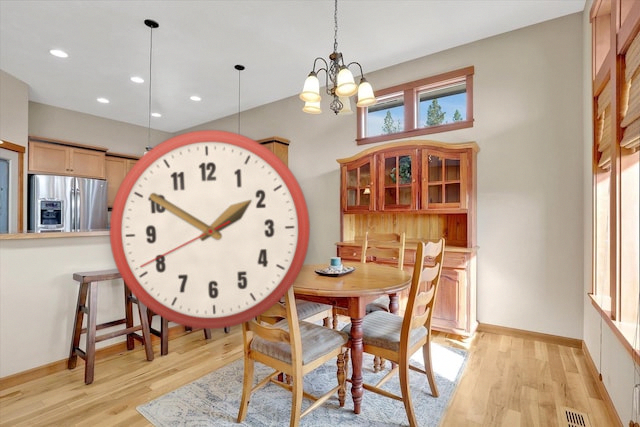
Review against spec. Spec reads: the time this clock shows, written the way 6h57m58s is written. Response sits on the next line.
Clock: 1h50m41s
